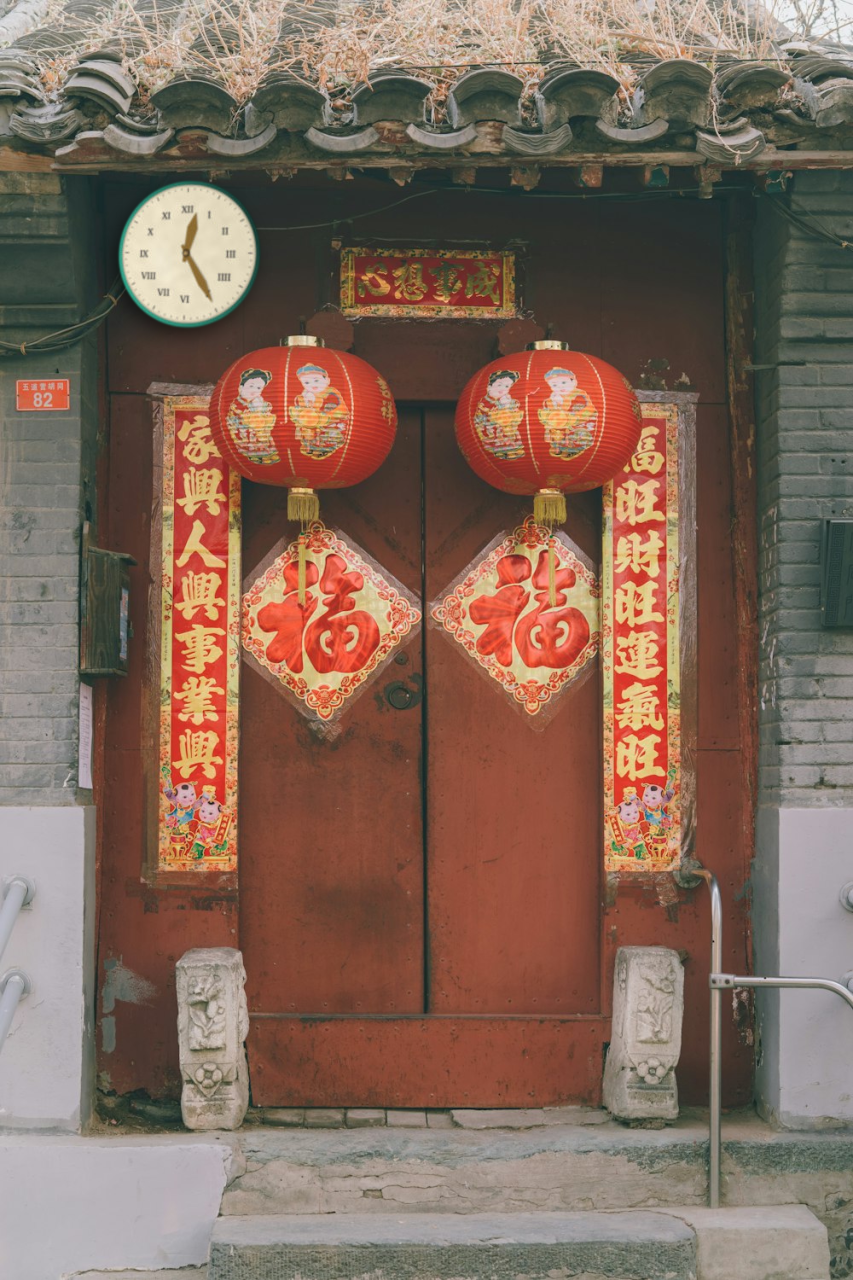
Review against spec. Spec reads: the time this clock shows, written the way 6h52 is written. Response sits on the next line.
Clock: 12h25
